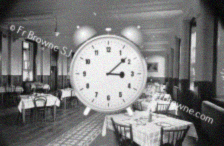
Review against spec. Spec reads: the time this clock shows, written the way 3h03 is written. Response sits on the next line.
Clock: 3h08
